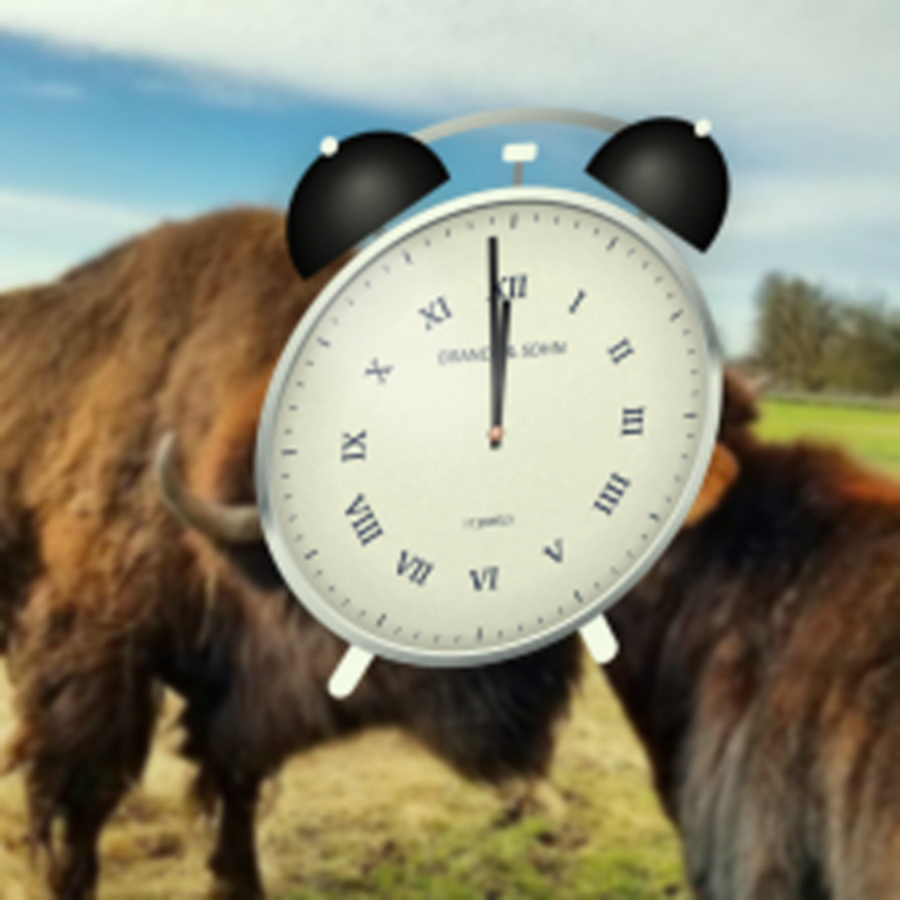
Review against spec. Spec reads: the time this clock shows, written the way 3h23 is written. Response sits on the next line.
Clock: 11h59
